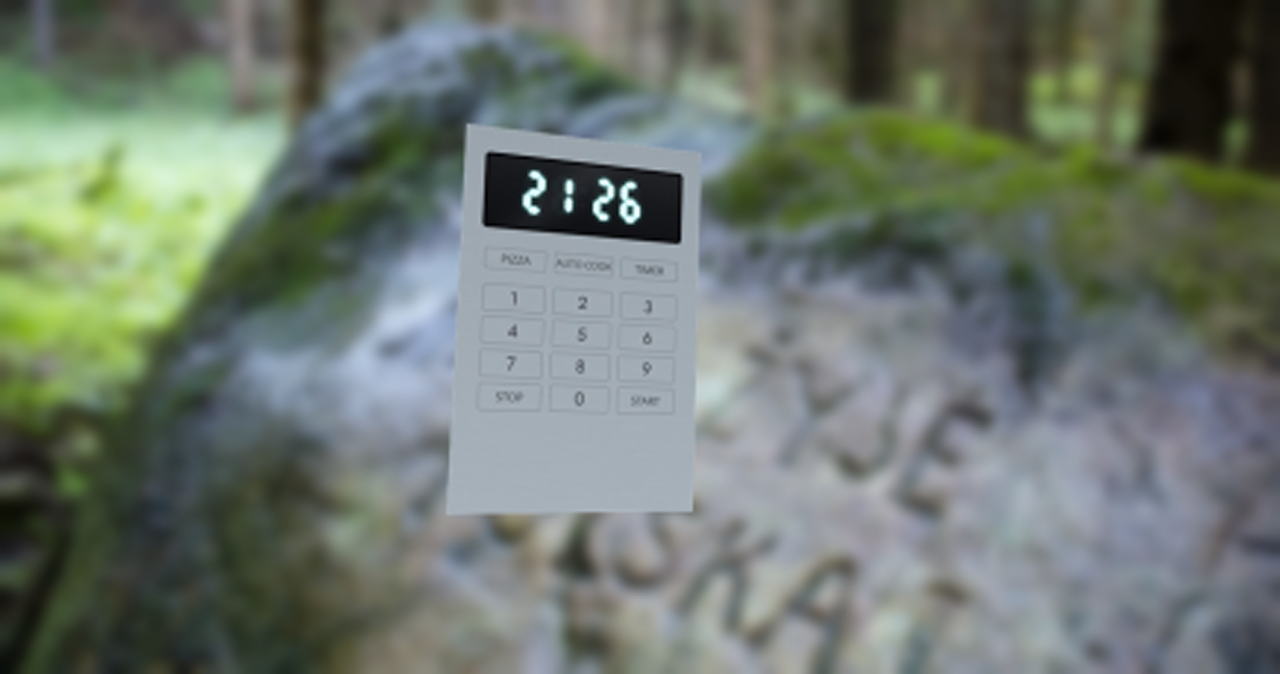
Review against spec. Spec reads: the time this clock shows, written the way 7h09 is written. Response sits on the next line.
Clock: 21h26
